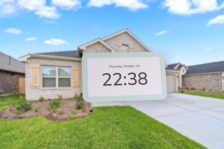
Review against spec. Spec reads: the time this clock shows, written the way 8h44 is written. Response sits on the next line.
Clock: 22h38
